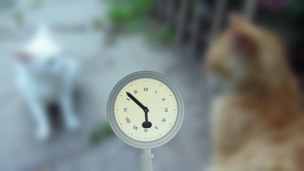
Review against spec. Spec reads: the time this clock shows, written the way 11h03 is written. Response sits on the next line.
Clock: 5h52
